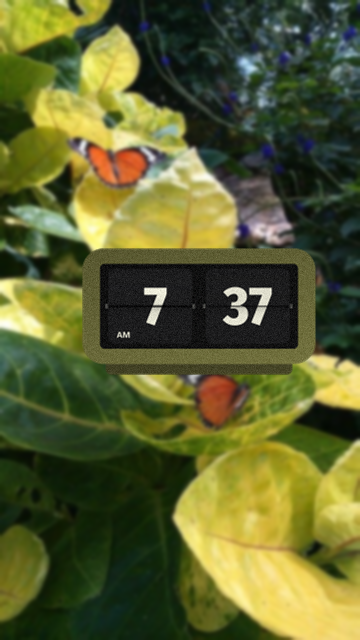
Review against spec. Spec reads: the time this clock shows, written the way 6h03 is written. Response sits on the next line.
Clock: 7h37
